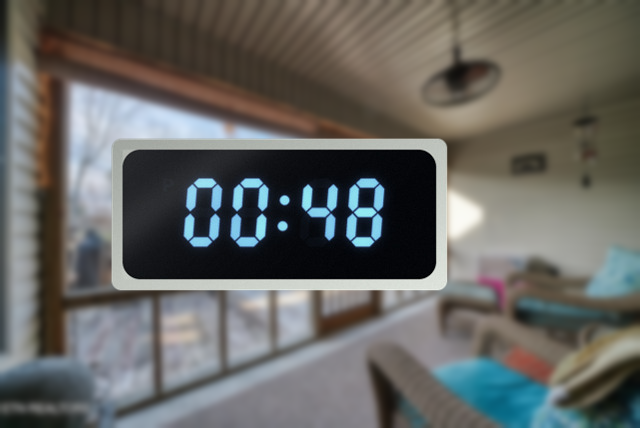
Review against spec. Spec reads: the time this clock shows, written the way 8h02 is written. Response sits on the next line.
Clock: 0h48
